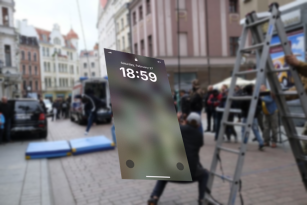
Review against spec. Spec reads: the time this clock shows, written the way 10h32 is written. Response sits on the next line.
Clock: 18h59
